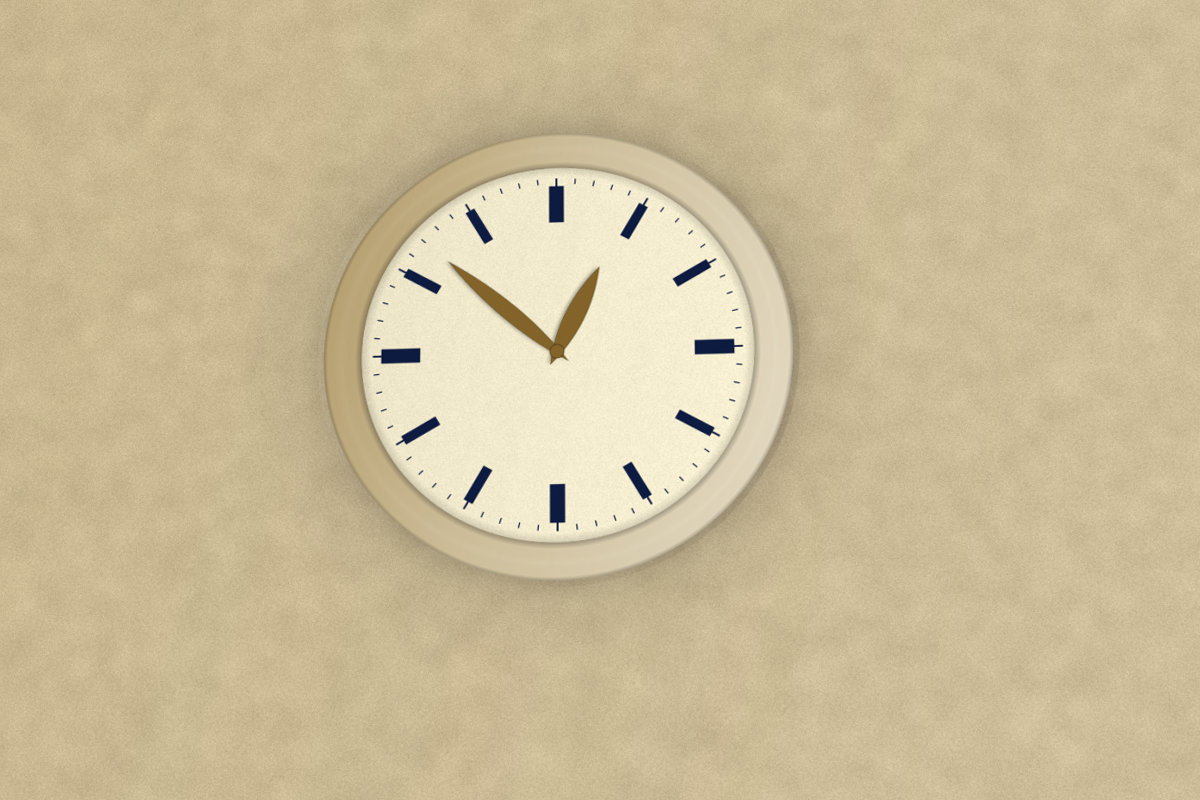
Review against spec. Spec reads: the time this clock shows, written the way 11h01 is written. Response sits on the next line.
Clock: 12h52
